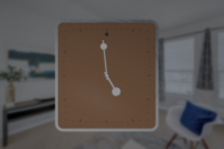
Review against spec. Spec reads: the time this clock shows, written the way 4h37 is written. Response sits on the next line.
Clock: 4h59
